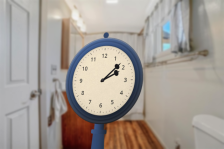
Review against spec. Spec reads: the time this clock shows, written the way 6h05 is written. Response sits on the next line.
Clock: 2h08
